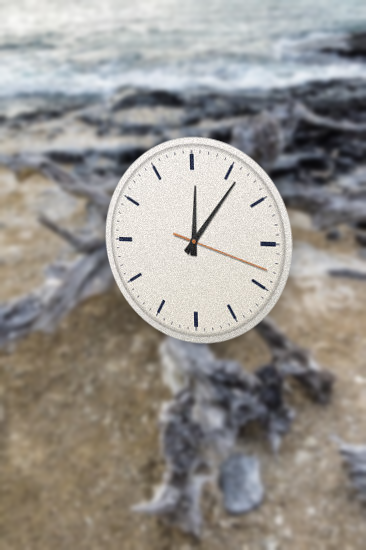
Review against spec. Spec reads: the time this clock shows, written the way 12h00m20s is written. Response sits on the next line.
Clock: 12h06m18s
